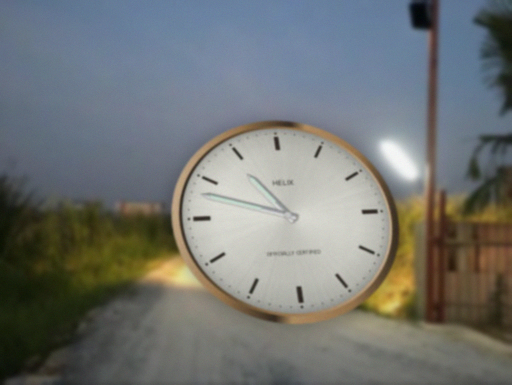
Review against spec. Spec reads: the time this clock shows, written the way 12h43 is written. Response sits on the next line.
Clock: 10h48
